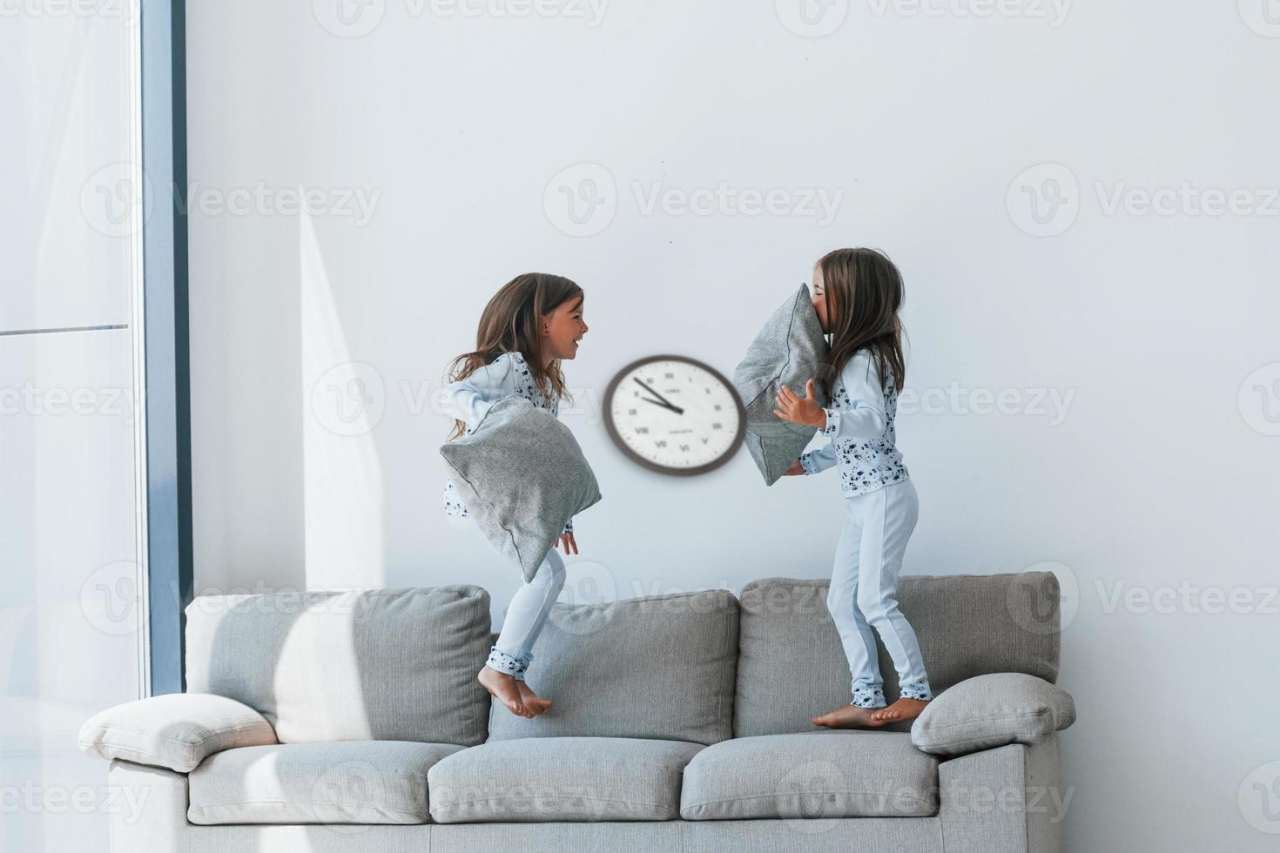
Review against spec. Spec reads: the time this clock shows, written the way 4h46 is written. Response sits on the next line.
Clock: 9h53
